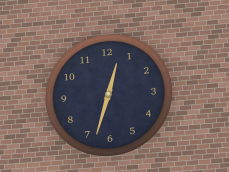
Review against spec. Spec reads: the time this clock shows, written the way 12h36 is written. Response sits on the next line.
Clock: 12h33
